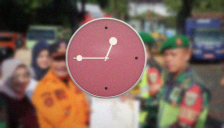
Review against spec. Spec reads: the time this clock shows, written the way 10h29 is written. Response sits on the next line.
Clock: 12h45
